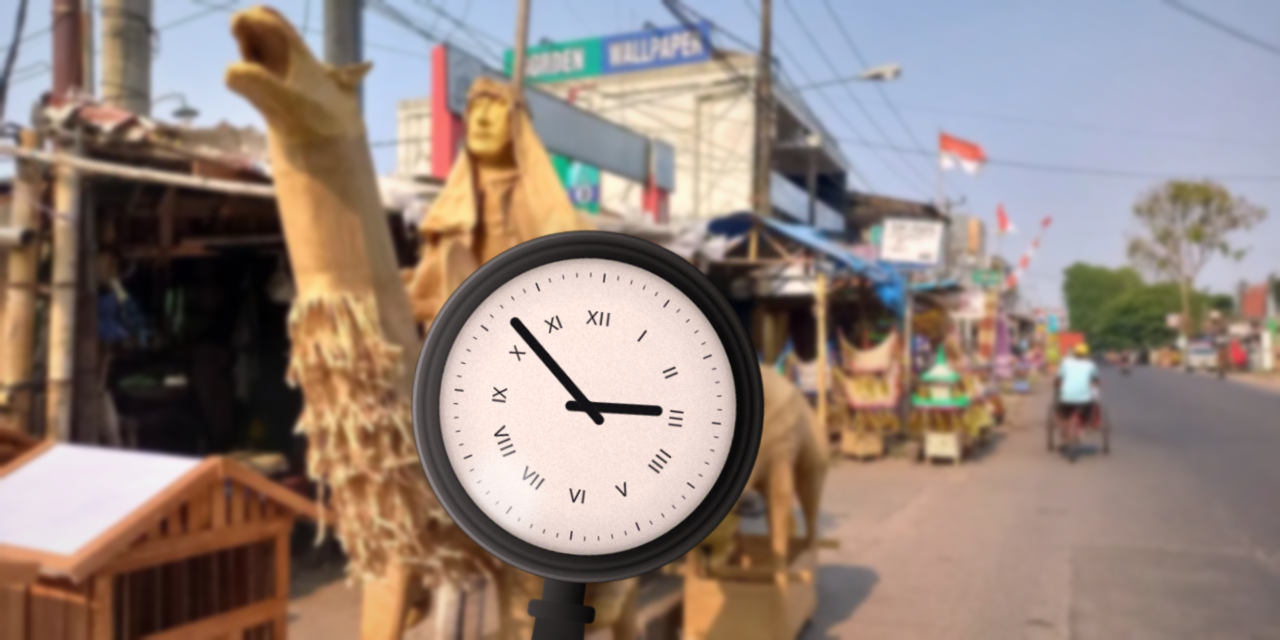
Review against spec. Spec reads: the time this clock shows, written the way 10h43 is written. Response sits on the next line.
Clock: 2h52
